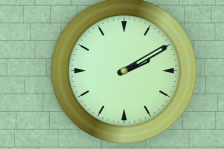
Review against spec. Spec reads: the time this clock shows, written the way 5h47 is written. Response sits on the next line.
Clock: 2h10
